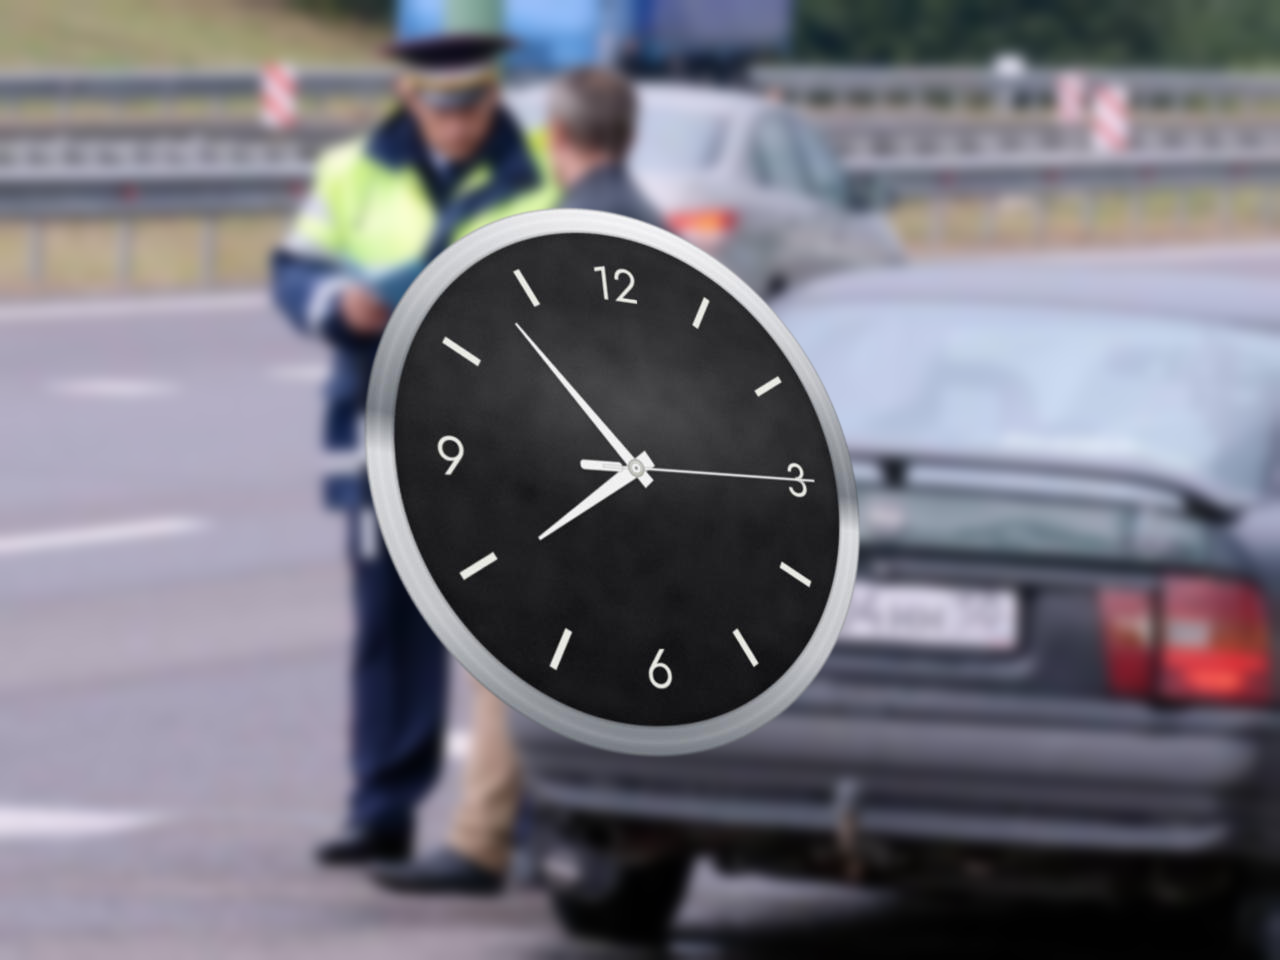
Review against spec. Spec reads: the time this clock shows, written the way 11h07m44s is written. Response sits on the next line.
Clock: 7h53m15s
